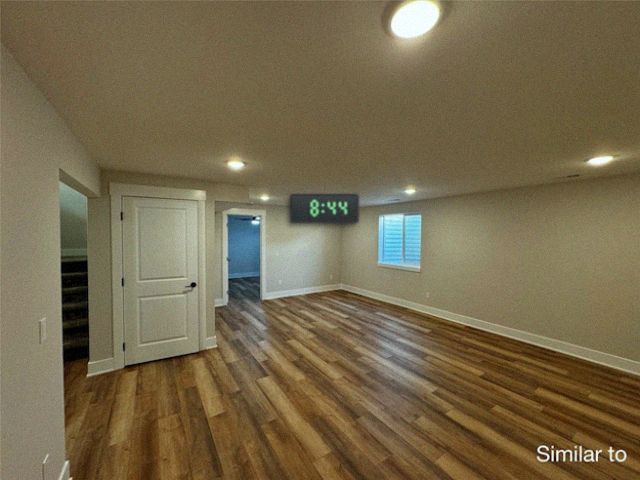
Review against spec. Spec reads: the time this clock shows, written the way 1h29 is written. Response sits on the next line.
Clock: 8h44
